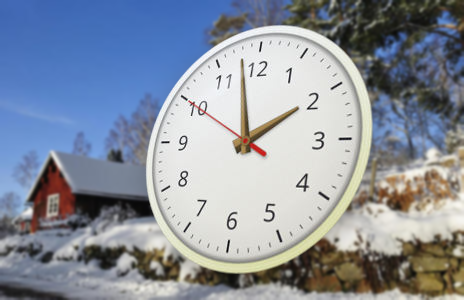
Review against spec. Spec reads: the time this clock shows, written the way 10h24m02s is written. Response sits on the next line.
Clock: 1h57m50s
